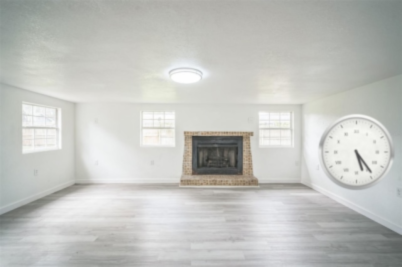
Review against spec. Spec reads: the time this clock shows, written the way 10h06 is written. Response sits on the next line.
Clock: 5h24
